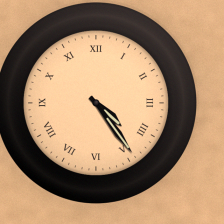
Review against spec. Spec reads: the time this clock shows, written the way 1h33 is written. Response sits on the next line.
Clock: 4h24
